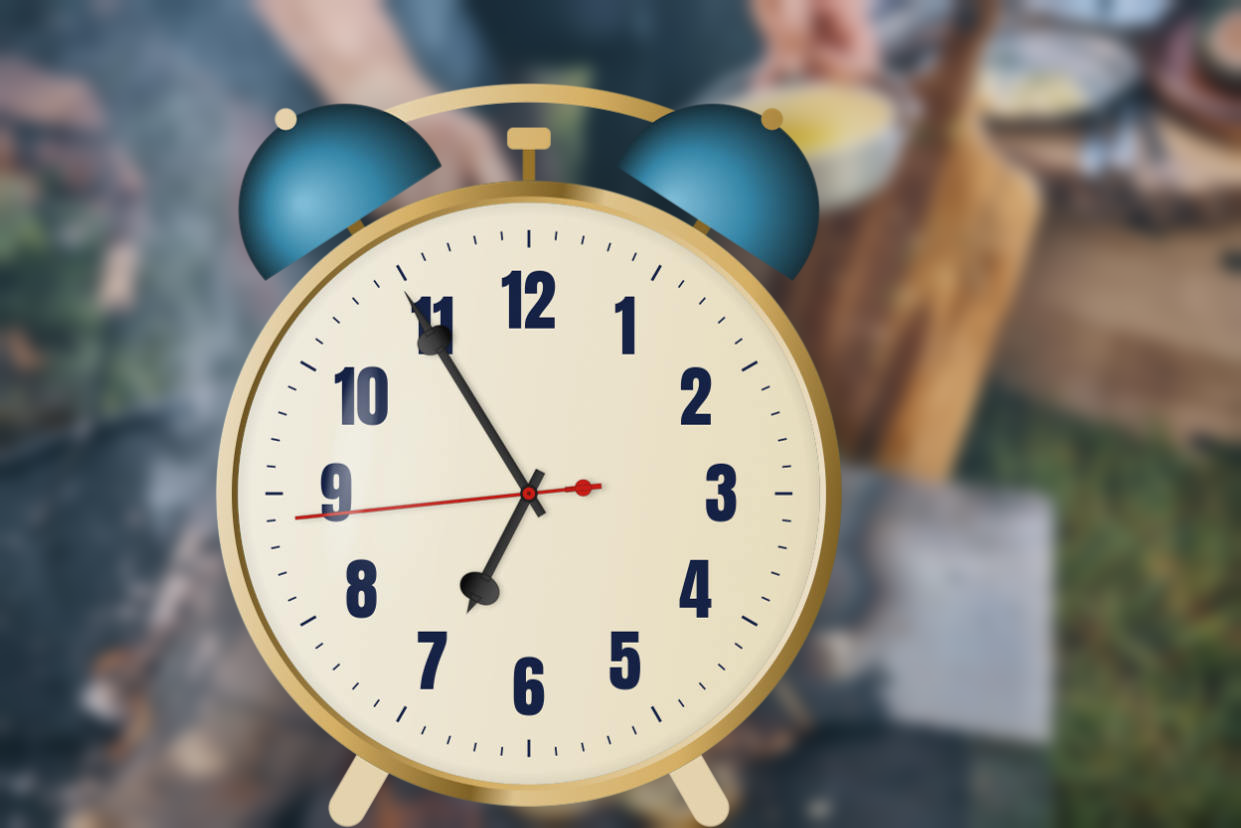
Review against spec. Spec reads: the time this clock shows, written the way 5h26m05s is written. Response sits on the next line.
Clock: 6h54m44s
